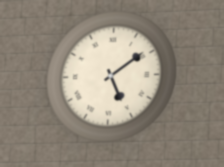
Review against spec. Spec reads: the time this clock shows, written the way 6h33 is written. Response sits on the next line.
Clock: 5h09
